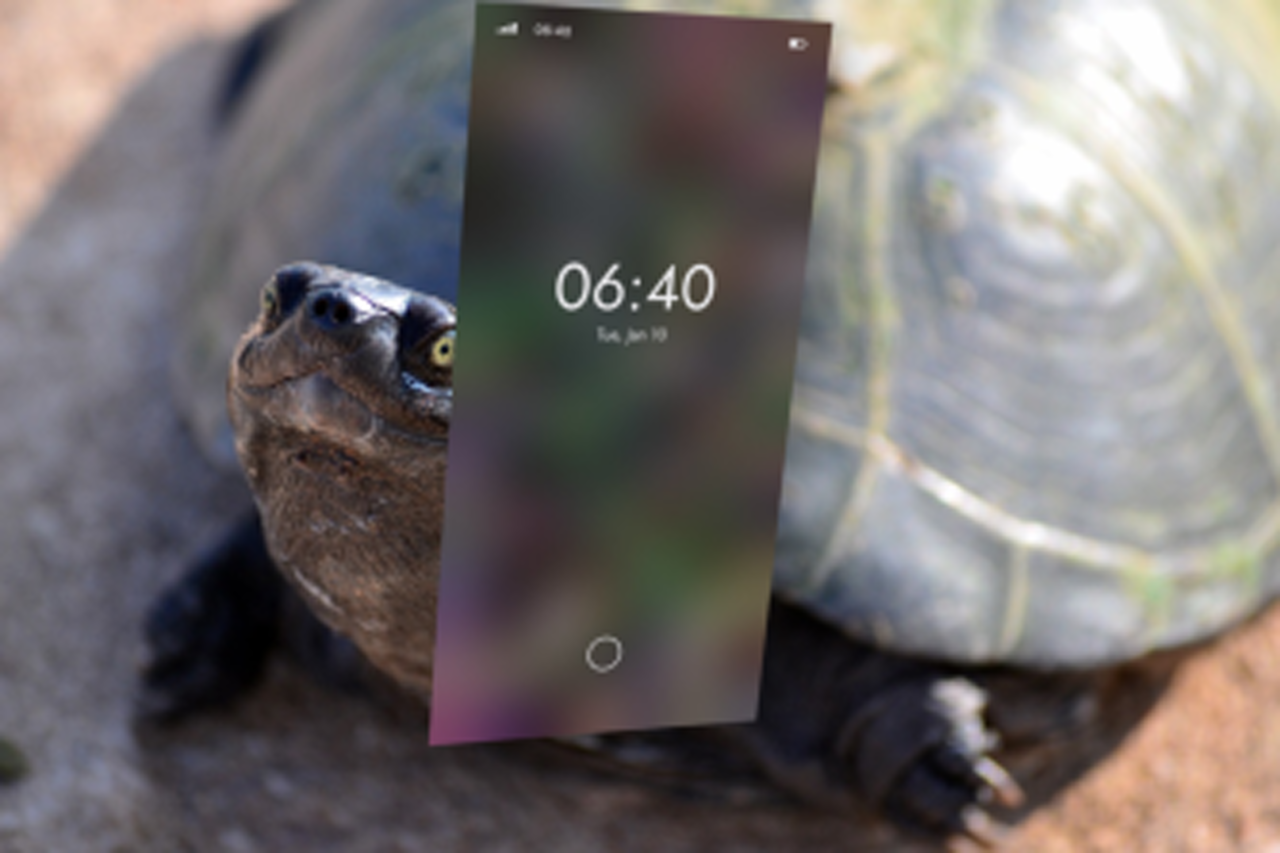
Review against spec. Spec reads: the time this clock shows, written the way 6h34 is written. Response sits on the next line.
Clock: 6h40
